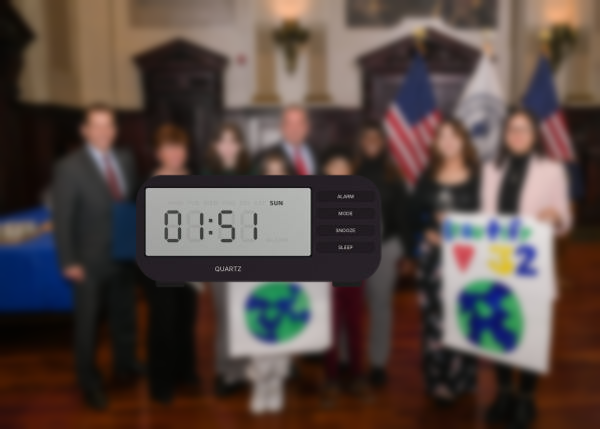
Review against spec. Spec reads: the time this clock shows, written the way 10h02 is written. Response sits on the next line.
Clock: 1h51
